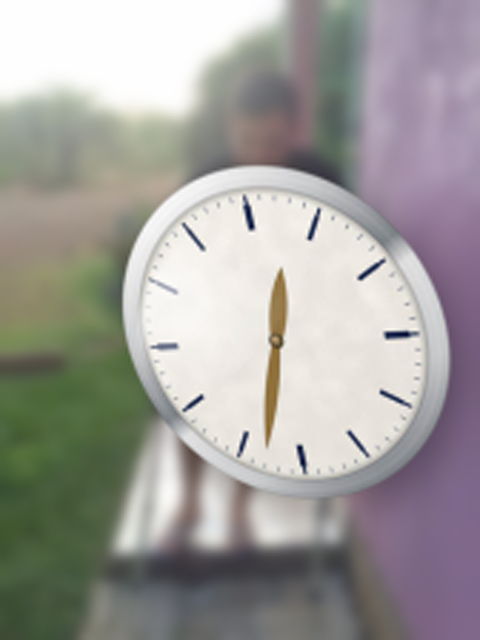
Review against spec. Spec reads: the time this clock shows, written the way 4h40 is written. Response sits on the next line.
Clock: 12h33
